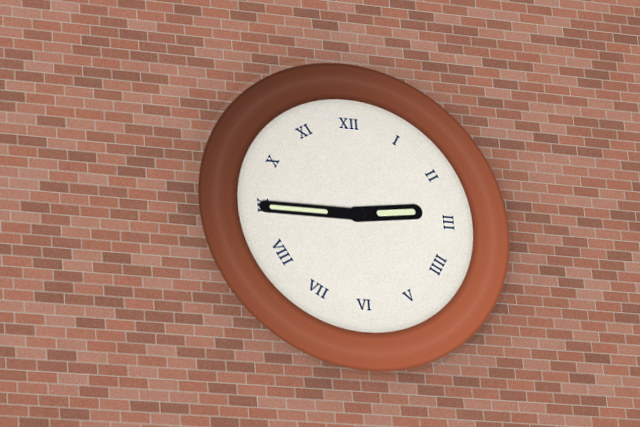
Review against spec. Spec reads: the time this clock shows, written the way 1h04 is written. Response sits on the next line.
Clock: 2h45
